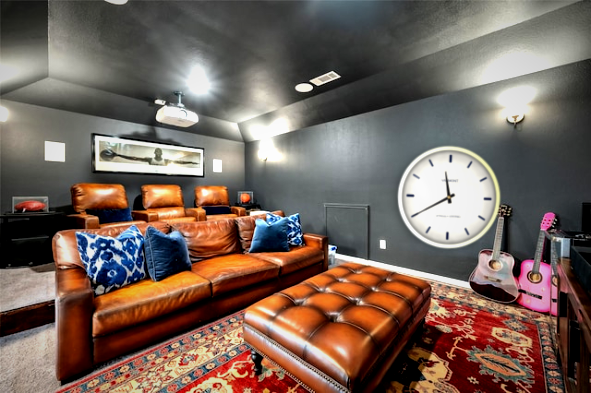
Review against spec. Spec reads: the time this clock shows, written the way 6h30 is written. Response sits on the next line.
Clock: 11h40
